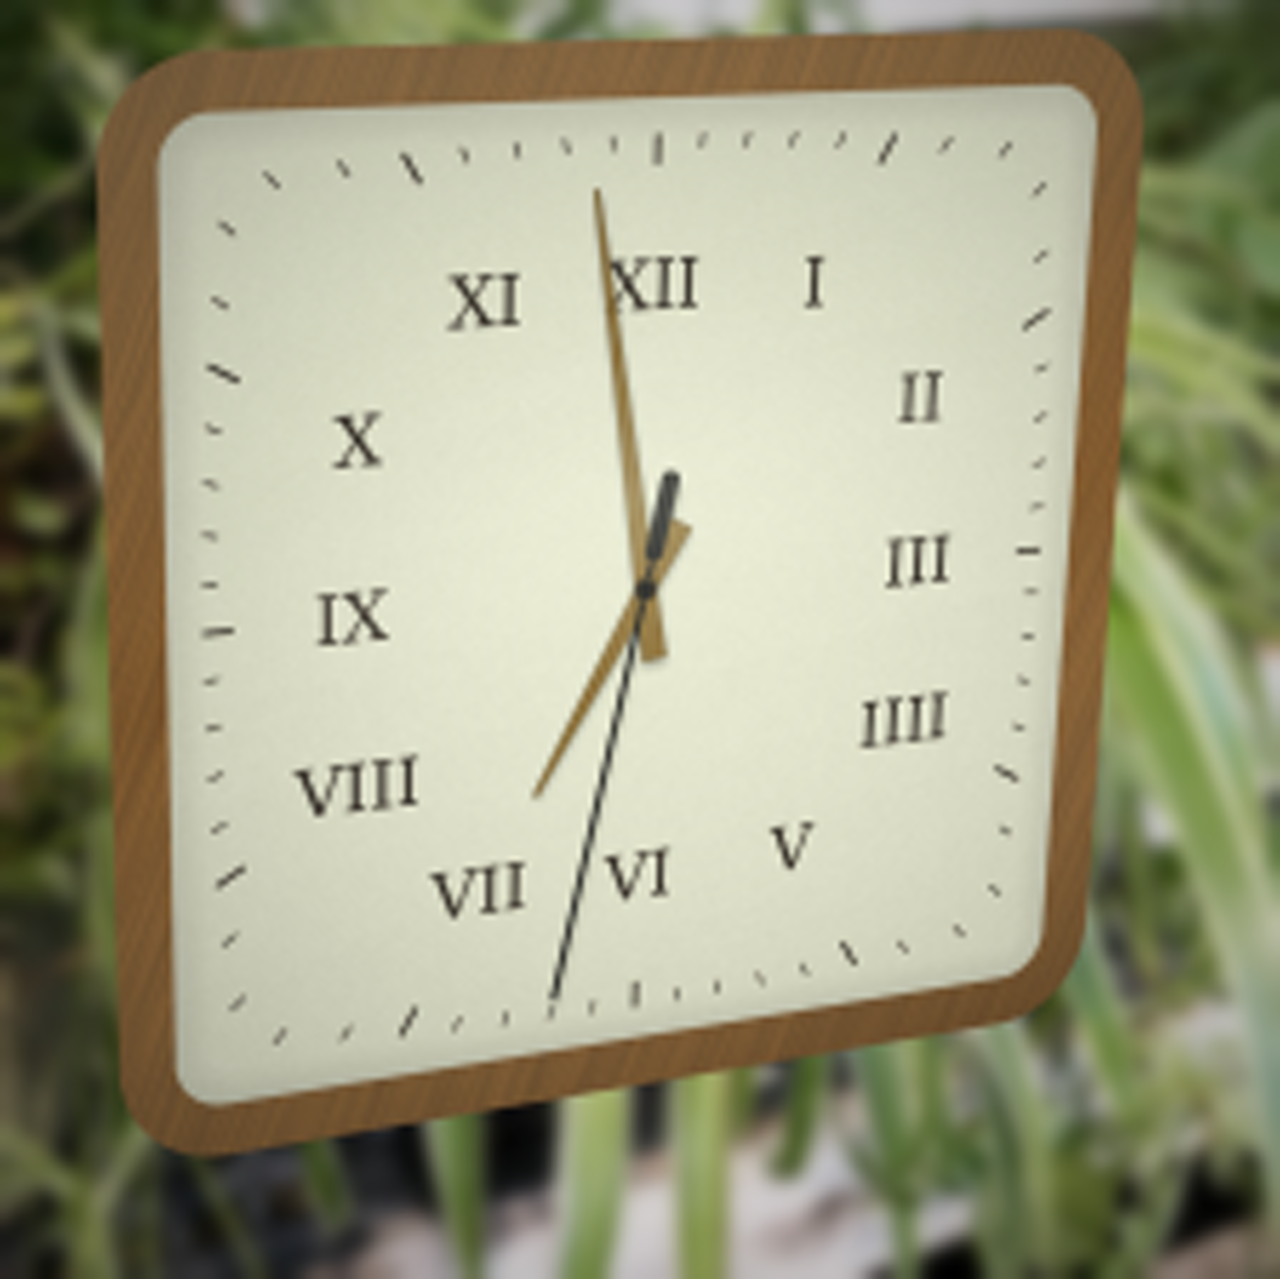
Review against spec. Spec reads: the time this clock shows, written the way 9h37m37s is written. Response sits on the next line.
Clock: 6h58m32s
